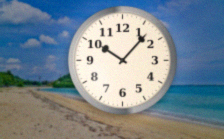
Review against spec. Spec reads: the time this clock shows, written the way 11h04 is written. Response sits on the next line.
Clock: 10h07
